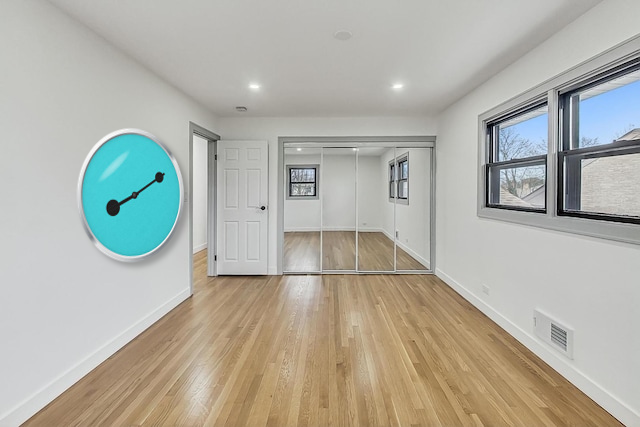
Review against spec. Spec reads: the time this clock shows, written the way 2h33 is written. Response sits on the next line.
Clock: 8h10
